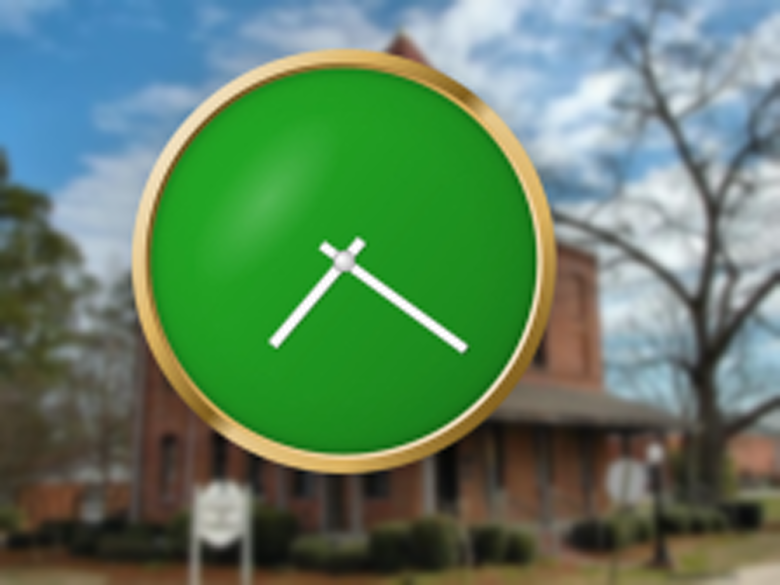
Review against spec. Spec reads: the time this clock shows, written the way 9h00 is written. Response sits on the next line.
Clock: 7h21
